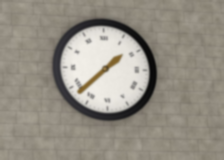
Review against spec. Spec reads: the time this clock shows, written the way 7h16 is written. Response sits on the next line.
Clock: 1h38
